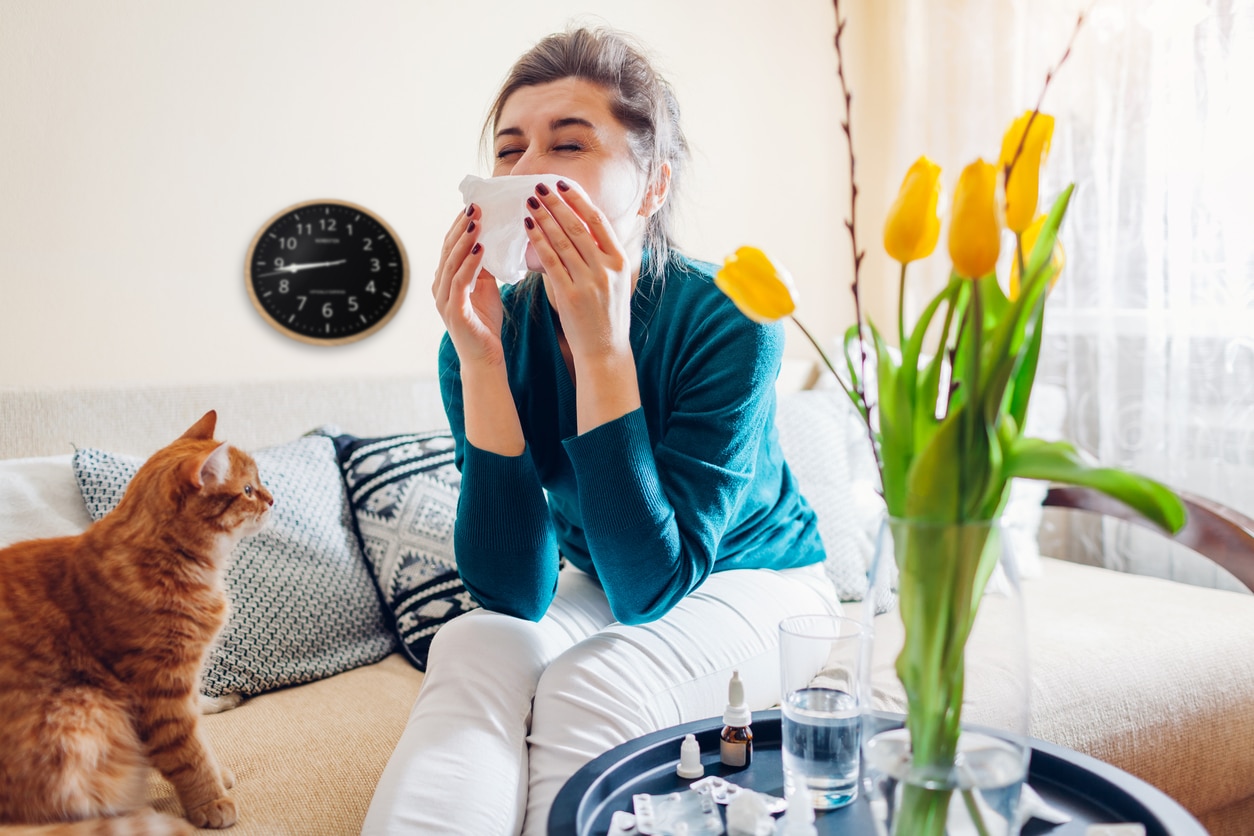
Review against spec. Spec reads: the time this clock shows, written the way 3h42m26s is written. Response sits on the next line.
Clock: 8h43m43s
